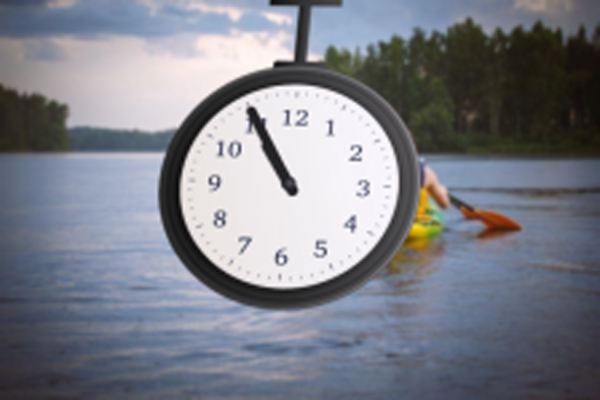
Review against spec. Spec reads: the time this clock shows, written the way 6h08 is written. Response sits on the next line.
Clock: 10h55
